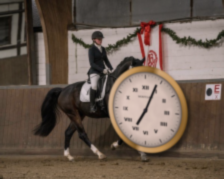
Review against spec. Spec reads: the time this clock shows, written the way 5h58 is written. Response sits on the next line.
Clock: 7h04
